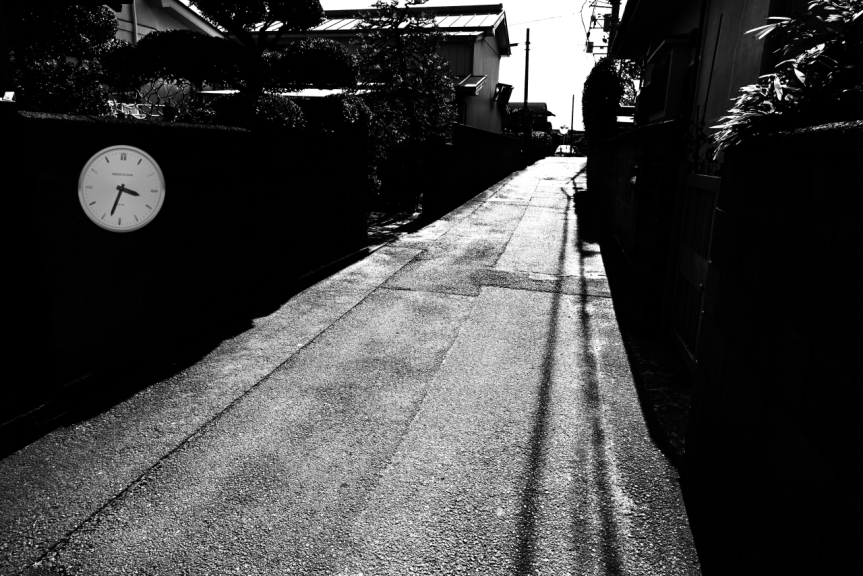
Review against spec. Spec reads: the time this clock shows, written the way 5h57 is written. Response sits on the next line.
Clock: 3h33
